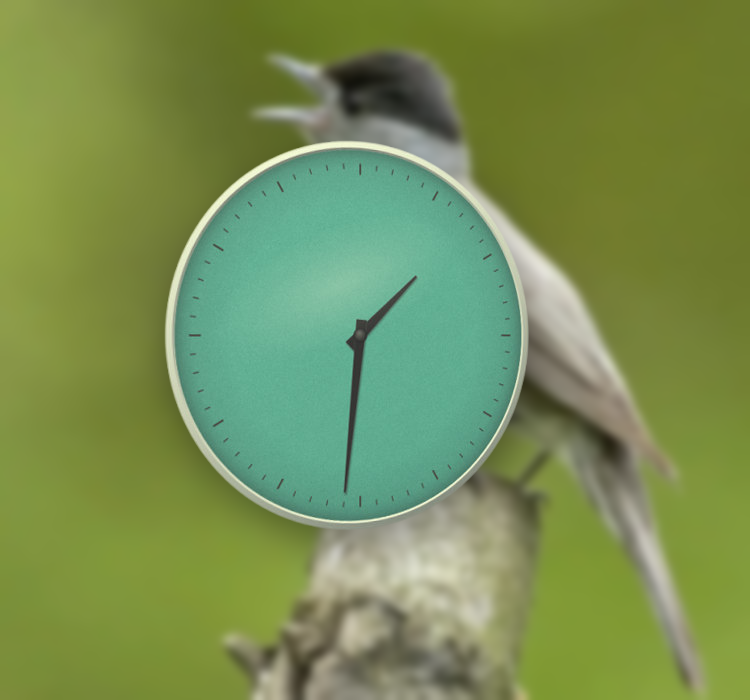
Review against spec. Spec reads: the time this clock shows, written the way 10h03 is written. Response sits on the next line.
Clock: 1h31
